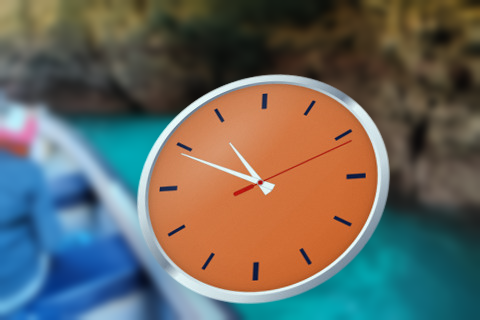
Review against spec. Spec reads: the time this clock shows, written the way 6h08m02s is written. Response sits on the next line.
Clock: 10h49m11s
